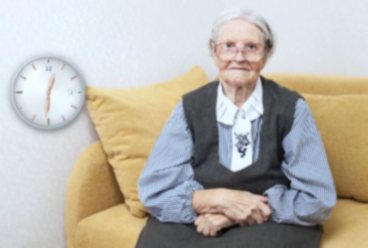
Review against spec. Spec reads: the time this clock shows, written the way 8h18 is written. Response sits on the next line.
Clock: 12h31
